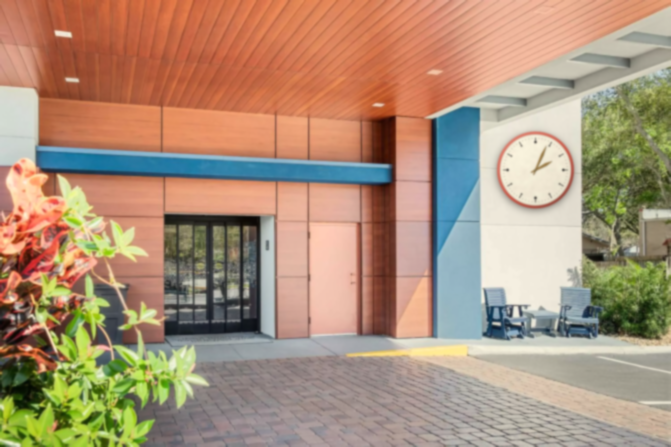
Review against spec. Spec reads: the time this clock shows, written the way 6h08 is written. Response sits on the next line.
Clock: 2h04
